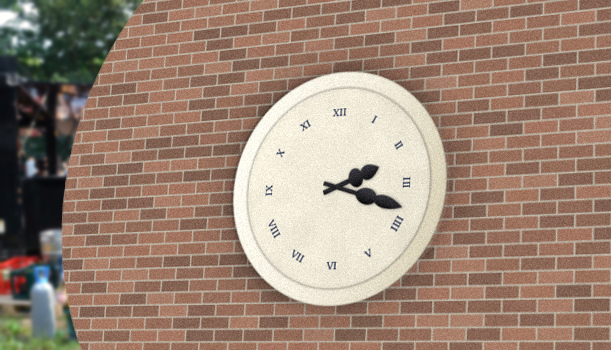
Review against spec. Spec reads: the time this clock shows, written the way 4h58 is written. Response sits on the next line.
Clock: 2h18
